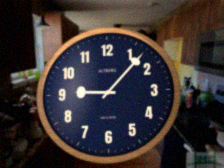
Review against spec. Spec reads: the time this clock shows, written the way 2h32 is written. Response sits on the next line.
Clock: 9h07
